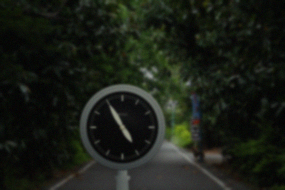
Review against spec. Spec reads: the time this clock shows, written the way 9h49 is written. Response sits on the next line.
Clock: 4h55
